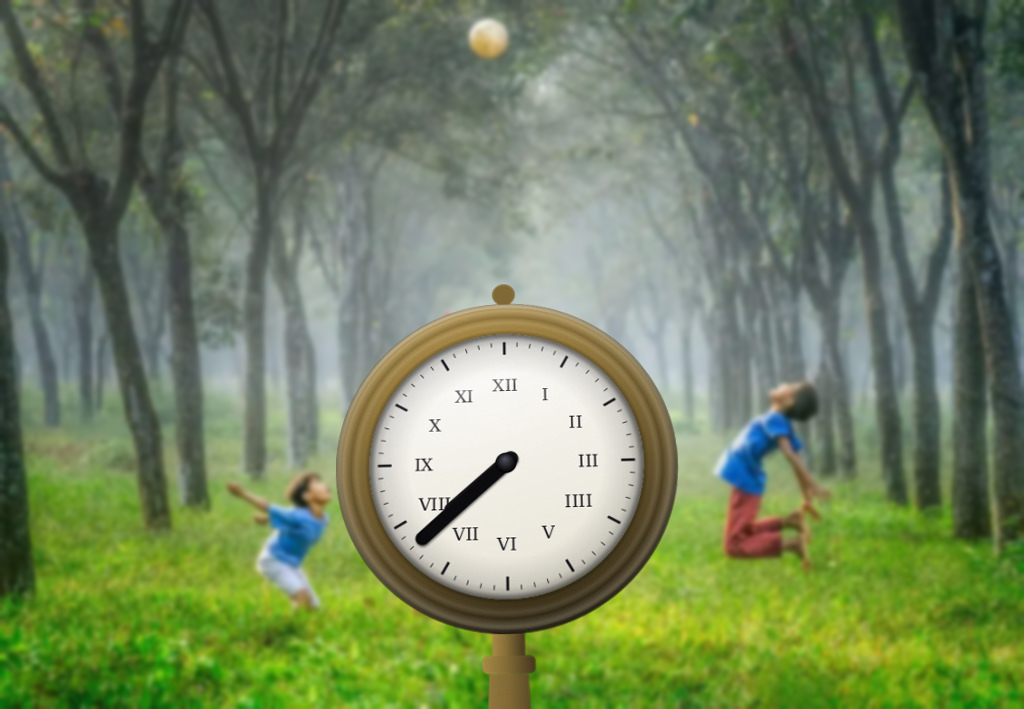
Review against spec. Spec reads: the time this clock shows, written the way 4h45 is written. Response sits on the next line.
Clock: 7h38
